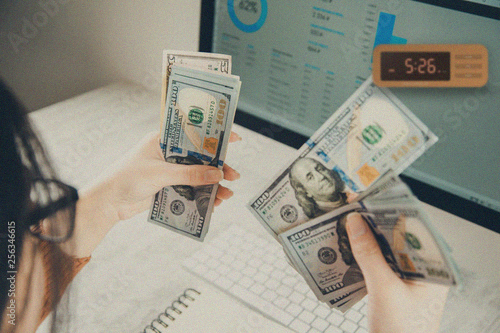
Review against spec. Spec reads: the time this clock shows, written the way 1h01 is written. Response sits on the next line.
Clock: 5h26
